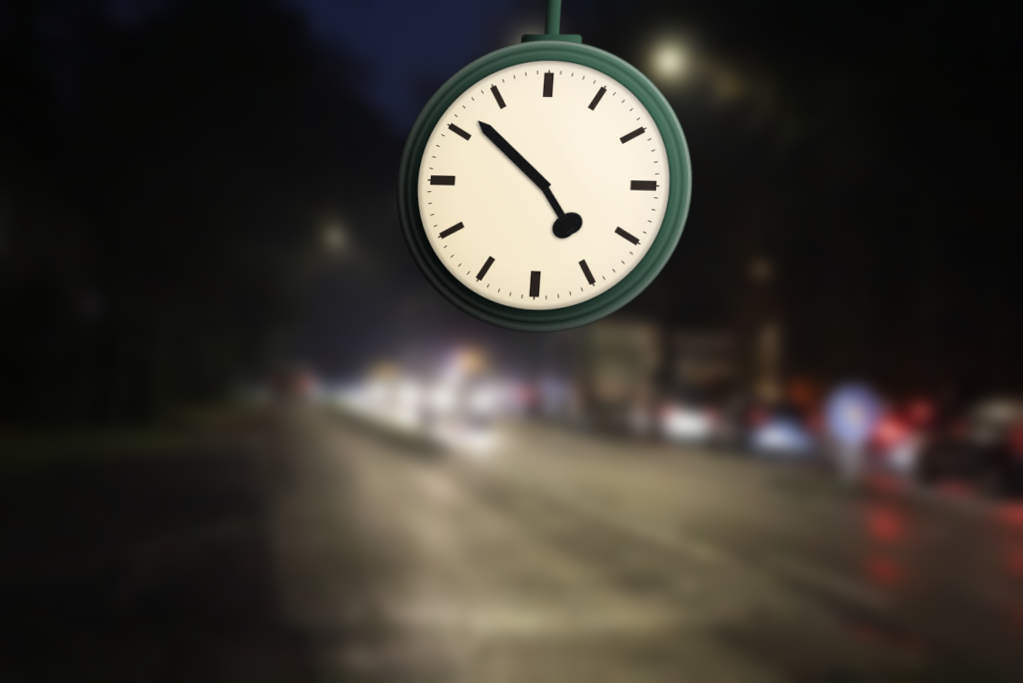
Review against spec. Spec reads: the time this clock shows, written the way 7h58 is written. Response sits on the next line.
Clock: 4h52
